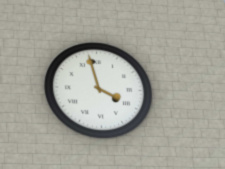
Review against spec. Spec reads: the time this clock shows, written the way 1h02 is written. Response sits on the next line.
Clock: 3h58
